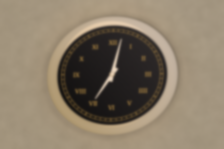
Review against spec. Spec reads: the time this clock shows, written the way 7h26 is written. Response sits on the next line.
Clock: 7h02
